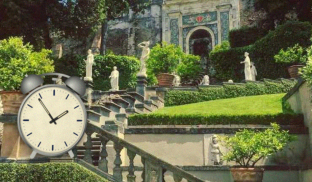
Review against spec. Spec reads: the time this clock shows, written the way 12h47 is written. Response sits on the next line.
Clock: 1h54
